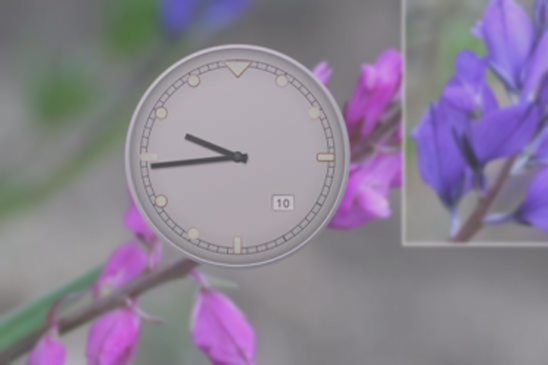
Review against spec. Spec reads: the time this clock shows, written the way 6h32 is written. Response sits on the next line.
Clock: 9h44
